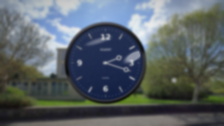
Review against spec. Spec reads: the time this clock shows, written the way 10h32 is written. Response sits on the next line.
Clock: 2h18
